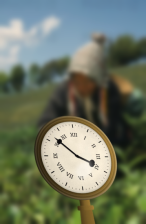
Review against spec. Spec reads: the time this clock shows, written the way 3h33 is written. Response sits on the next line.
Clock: 3h52
